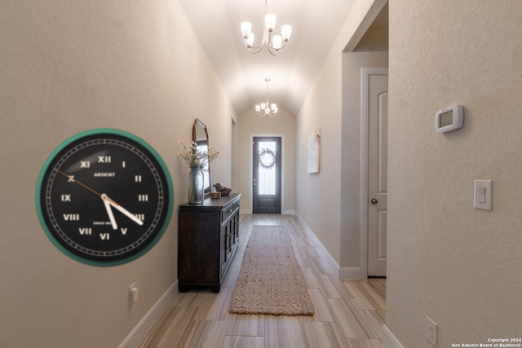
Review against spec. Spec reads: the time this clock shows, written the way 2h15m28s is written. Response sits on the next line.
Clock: 5h20m50s
